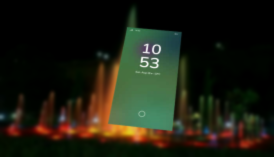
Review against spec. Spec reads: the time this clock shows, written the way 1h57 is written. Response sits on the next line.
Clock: 10h53
